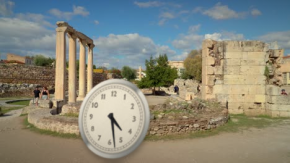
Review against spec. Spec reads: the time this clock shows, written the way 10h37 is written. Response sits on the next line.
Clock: 4h28
